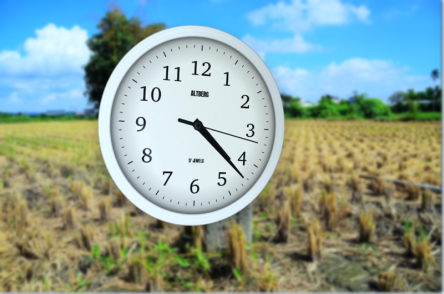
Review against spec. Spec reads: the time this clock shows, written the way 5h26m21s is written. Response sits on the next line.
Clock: 4h22m17s
